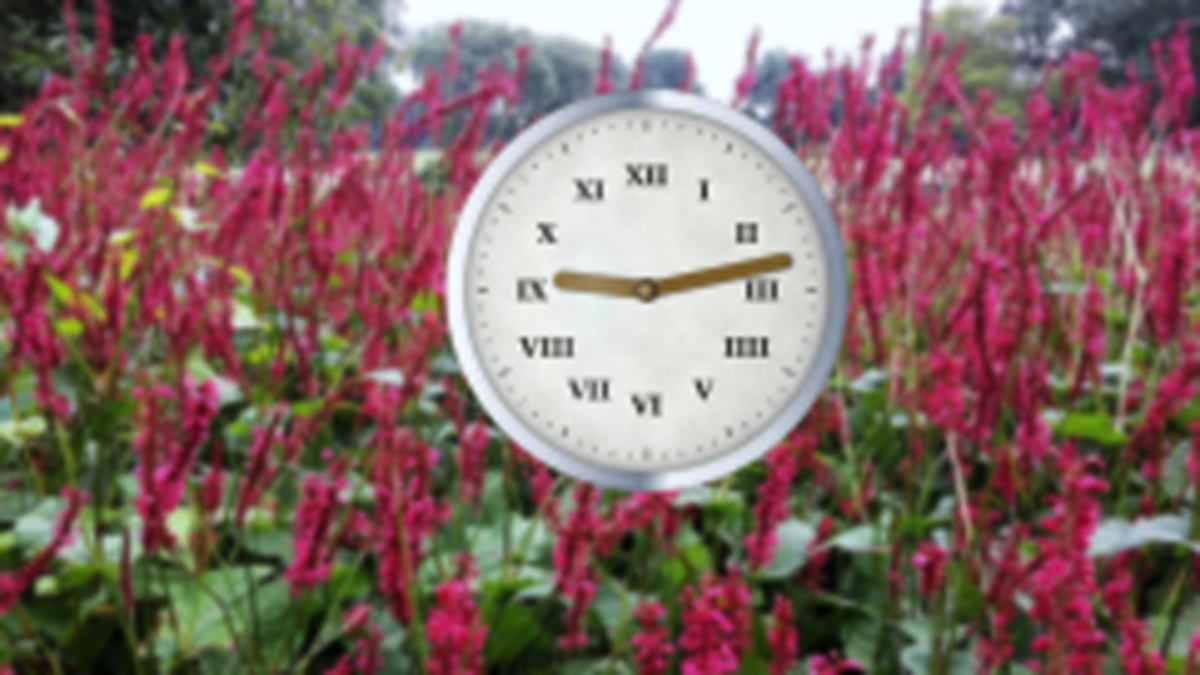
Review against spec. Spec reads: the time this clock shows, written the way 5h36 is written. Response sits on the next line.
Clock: 9h13
